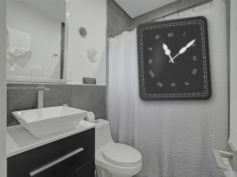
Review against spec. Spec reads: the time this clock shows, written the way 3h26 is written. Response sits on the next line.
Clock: 11h09
